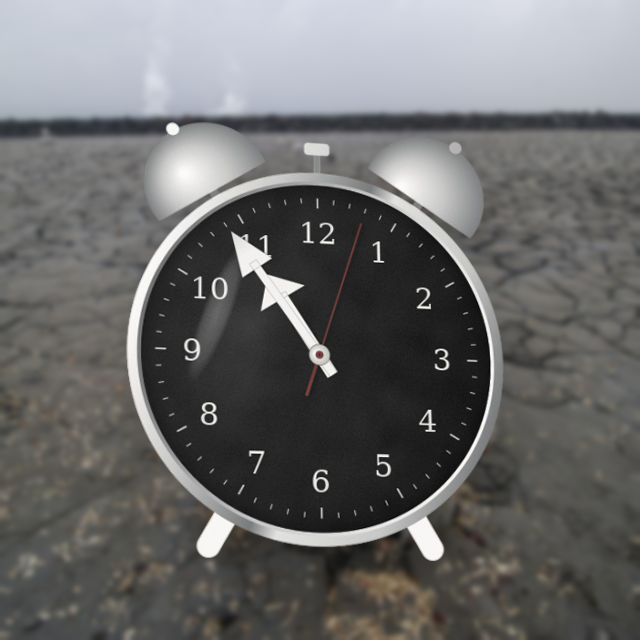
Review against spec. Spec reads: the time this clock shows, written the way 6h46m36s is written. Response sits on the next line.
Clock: 10h54m03s
